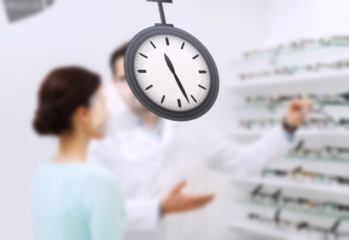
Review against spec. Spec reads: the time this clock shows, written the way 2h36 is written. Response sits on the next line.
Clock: 11h27
